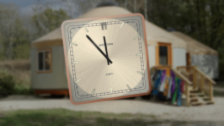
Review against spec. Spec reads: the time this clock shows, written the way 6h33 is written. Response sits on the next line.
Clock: 11h54
